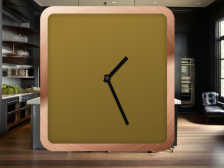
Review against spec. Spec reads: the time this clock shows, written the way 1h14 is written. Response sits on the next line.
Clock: 1h26
